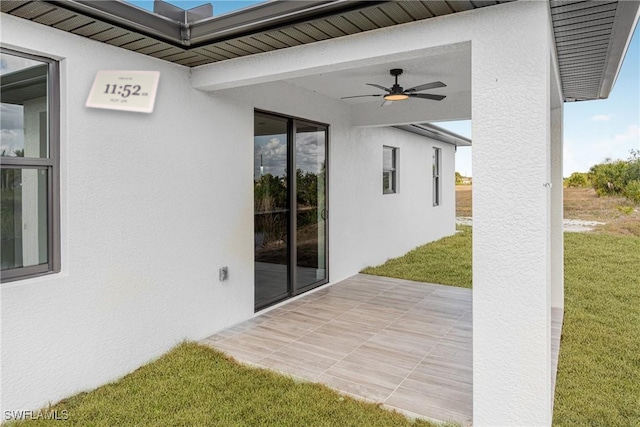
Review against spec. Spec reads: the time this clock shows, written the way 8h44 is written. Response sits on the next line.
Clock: 11h52
